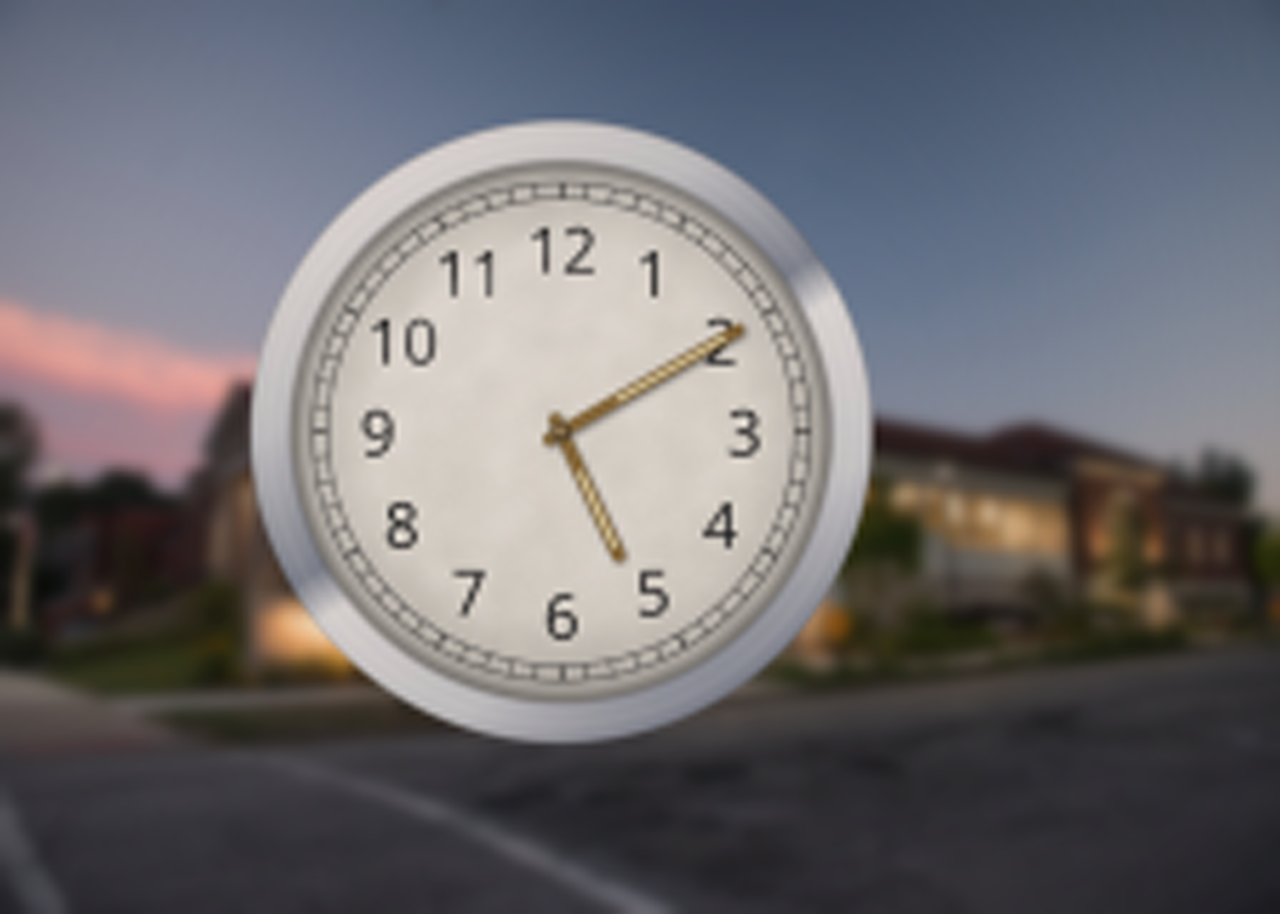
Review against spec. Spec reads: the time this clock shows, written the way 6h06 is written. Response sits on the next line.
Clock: 5h10
